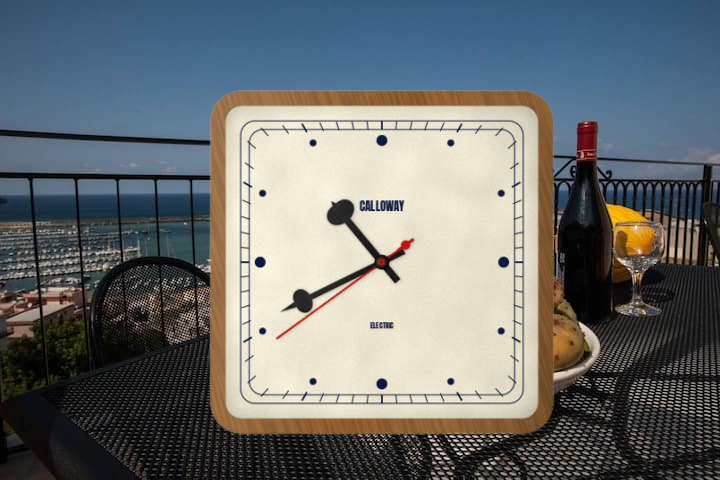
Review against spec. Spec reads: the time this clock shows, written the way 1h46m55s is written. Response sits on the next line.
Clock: 10h40m39s
